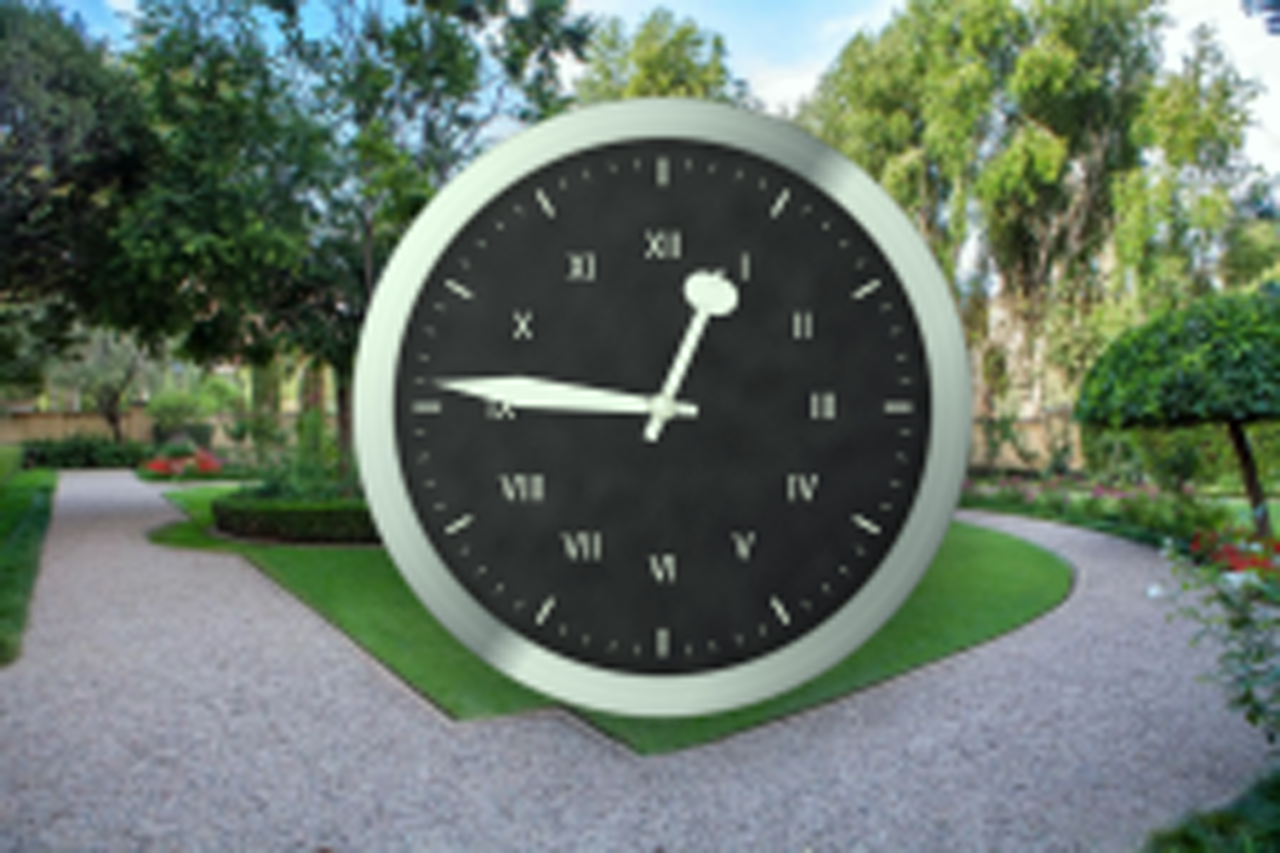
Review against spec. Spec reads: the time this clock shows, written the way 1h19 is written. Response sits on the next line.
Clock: 12h46
